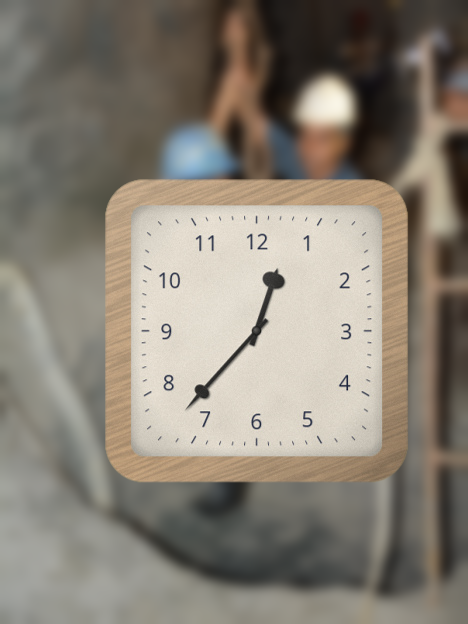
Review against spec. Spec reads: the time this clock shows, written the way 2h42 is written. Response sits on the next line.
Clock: 12h37
